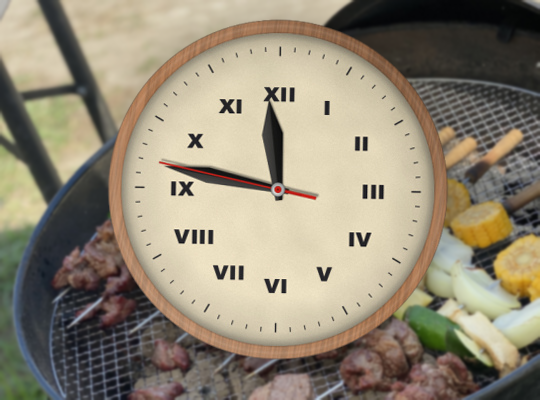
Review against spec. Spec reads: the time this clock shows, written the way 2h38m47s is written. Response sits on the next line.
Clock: 11h46m47s
